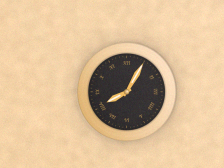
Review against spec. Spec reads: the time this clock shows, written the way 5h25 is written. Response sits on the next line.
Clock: 8h05
